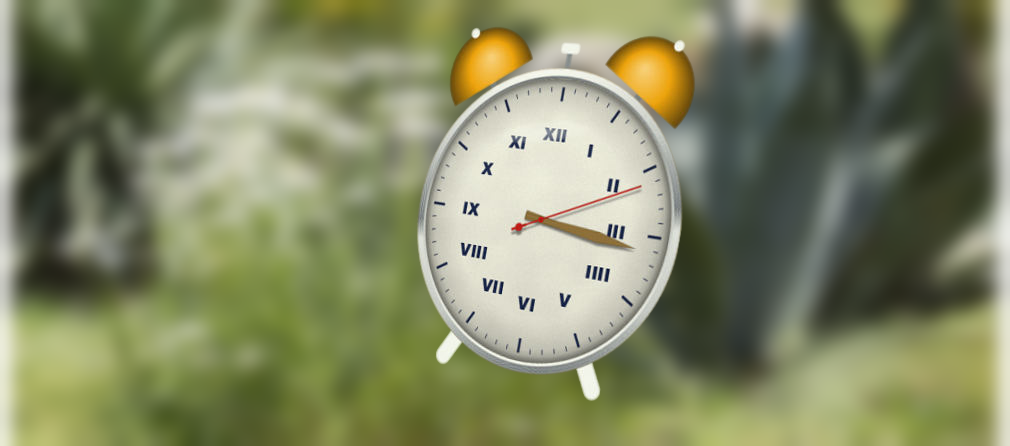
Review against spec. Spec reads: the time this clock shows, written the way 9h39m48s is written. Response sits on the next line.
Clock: 3h16m11s
